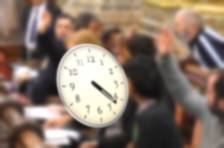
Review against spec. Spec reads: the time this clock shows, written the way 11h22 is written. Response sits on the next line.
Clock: 4h22
